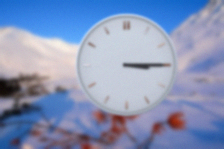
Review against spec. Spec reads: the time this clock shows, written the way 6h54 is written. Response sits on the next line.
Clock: 3h15
